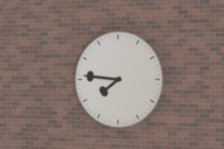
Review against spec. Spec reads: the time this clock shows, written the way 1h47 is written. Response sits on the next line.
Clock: 7h46
